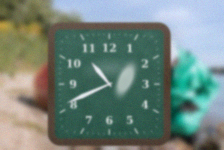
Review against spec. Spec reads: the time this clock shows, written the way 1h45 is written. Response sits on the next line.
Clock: 10h41
